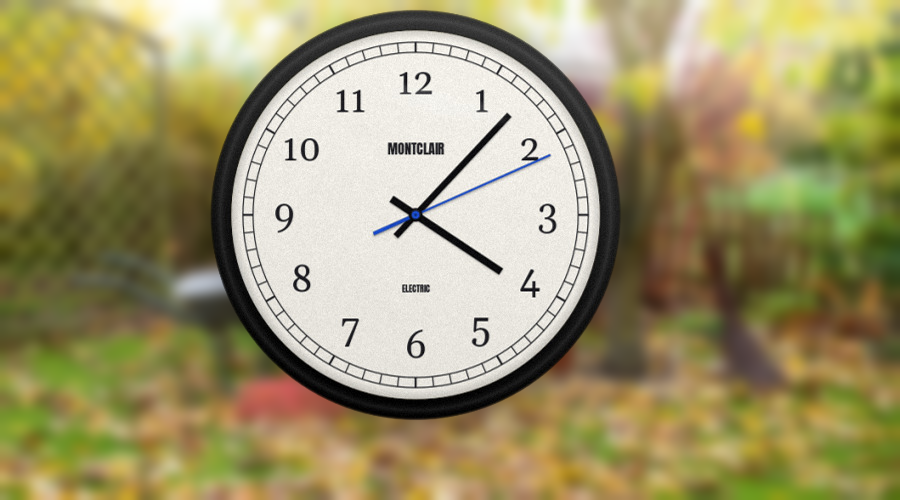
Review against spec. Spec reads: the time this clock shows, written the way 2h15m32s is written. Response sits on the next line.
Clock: 4h07m11s
